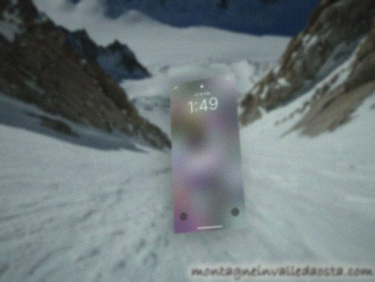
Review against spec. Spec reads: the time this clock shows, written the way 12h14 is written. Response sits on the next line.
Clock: 1h49
